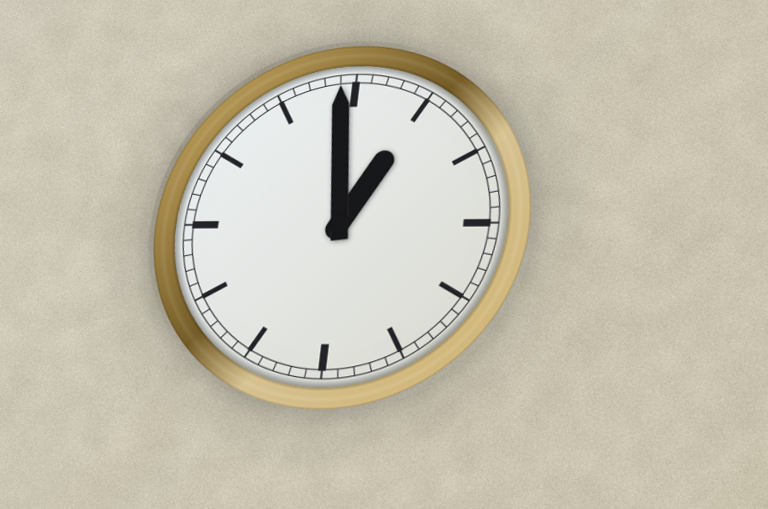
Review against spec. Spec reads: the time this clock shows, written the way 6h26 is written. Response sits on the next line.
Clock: 12h59
